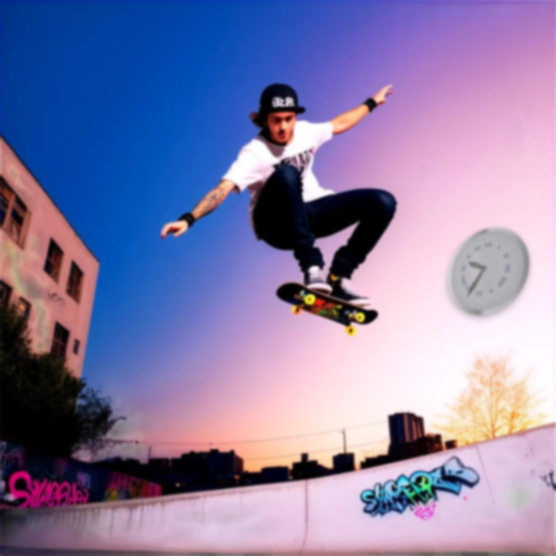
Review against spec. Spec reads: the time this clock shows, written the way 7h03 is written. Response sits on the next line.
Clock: 9h34
